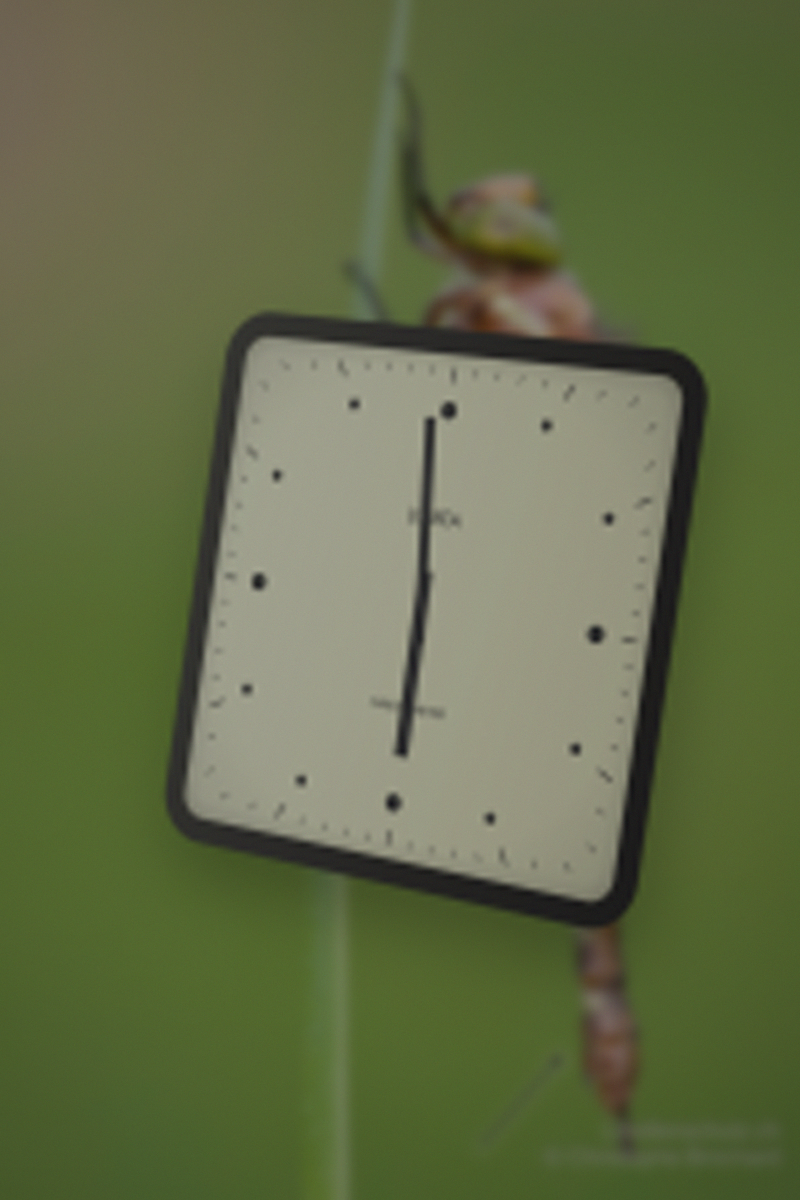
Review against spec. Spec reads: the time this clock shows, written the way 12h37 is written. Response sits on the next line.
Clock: 5h59
